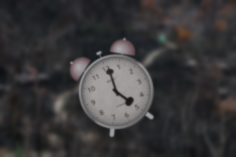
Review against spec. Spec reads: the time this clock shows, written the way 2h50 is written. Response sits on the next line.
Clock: 5h01
